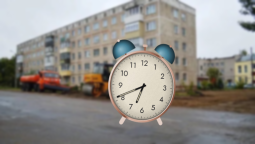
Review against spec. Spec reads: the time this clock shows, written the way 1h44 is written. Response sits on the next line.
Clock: 6h41
